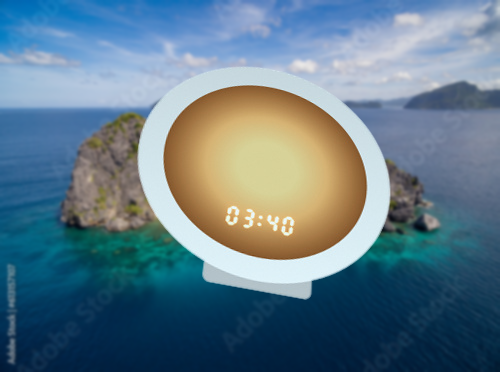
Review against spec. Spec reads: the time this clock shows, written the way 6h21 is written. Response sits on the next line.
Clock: 3h40
